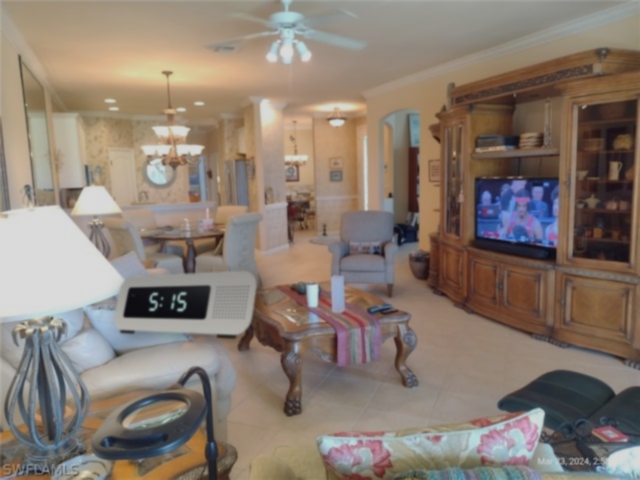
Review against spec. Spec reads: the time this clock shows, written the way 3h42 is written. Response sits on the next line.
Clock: 5h15
